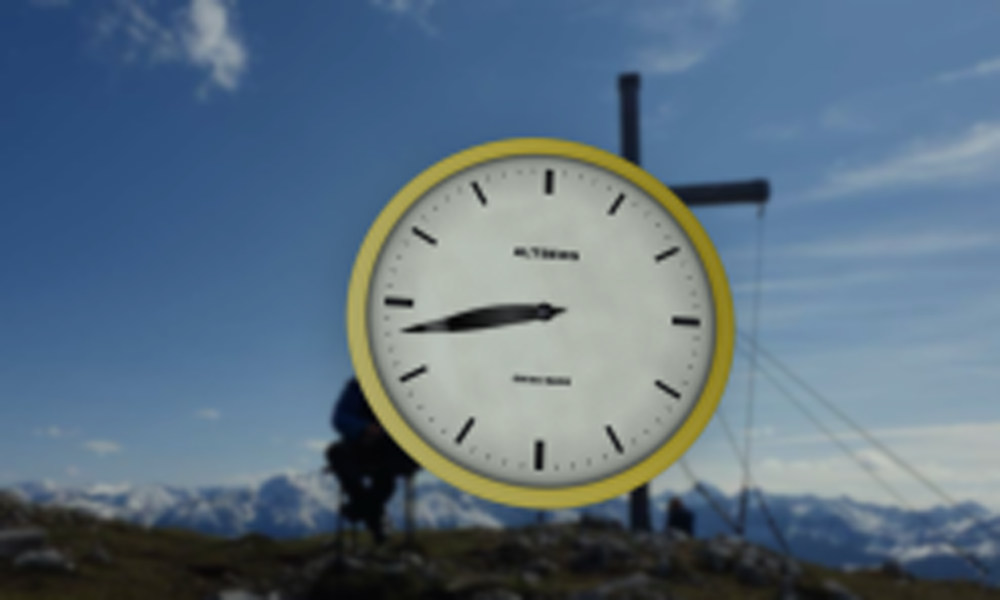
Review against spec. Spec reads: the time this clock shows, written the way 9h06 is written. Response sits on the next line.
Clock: 8h43
